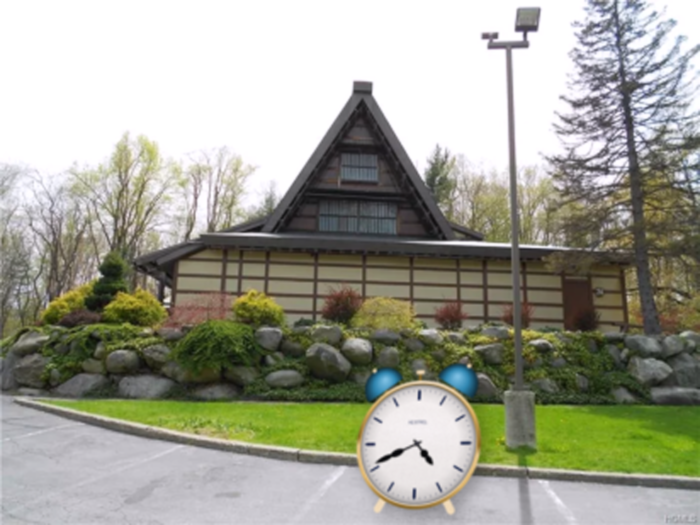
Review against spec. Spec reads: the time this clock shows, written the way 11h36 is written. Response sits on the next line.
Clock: 4h41
